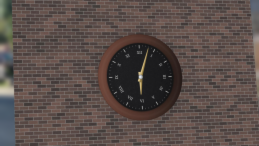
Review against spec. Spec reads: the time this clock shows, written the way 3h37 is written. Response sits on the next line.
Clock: 6h03
